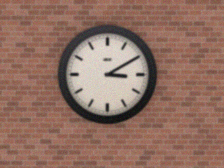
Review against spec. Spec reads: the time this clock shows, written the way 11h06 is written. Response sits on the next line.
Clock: 3h10
